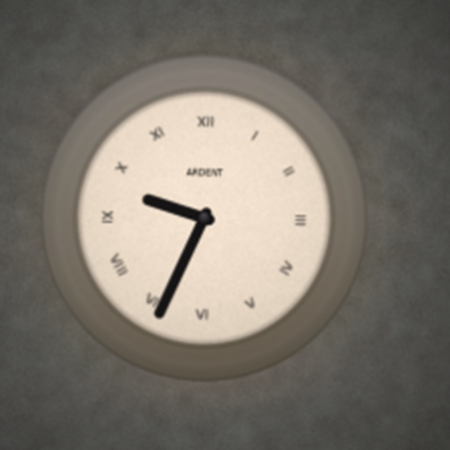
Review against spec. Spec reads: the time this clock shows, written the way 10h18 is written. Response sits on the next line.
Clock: 9h34
